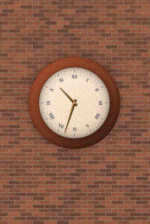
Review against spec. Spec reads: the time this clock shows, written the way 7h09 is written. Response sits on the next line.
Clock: 10h33
